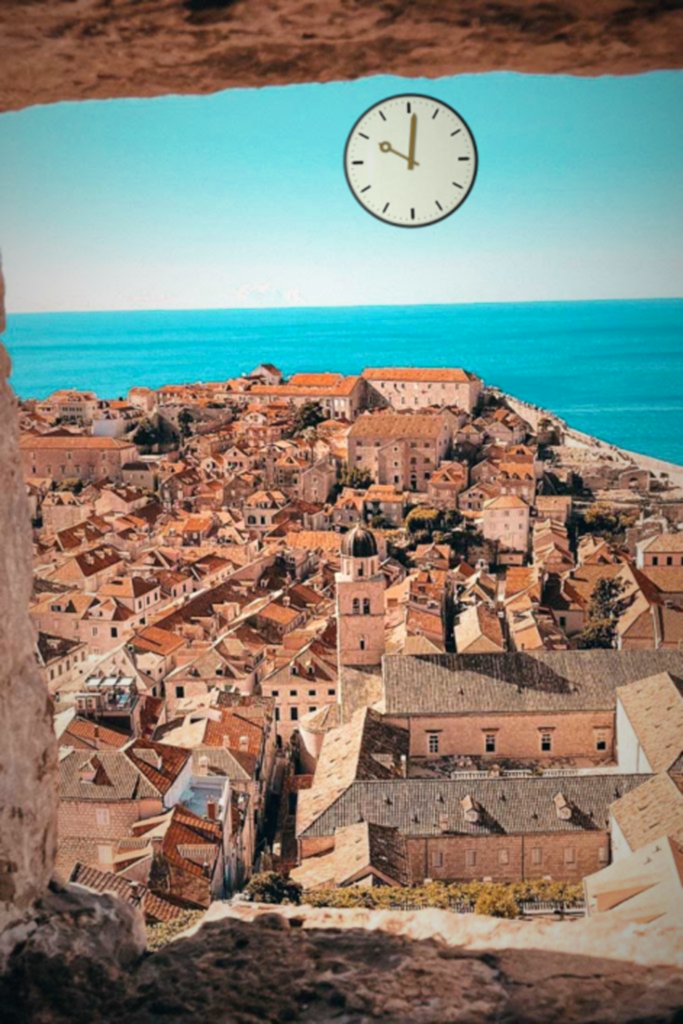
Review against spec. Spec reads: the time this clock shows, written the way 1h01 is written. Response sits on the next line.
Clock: 10h01
